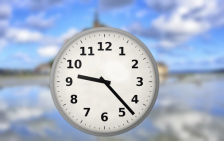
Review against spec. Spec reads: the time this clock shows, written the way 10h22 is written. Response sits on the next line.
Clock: 9h23
